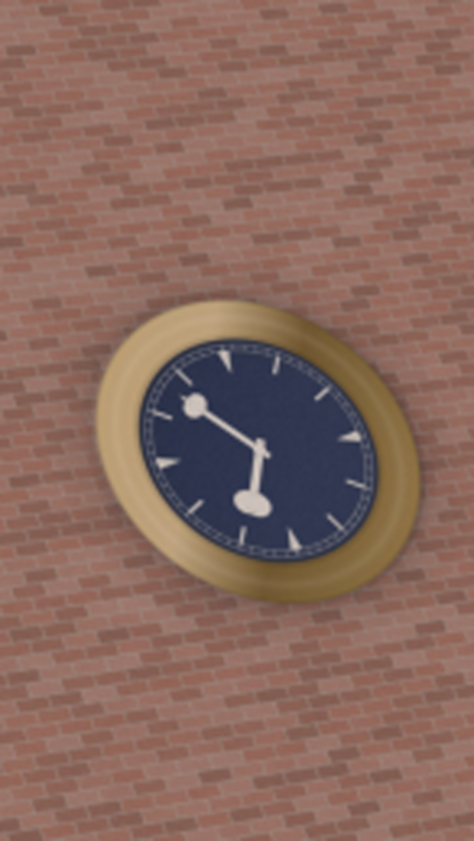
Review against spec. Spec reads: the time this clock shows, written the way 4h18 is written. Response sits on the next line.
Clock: 6h53
